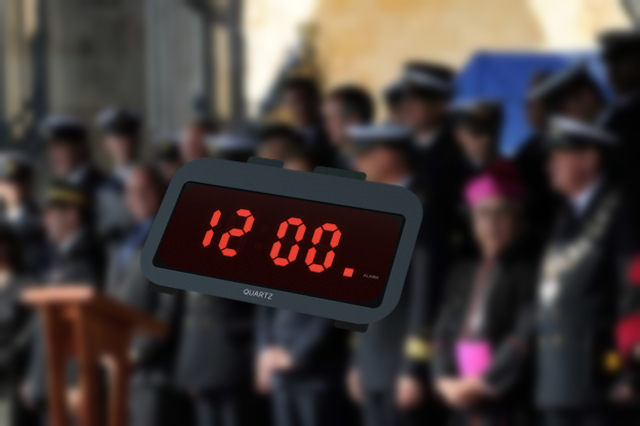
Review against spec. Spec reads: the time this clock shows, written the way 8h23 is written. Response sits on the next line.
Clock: 12h00
